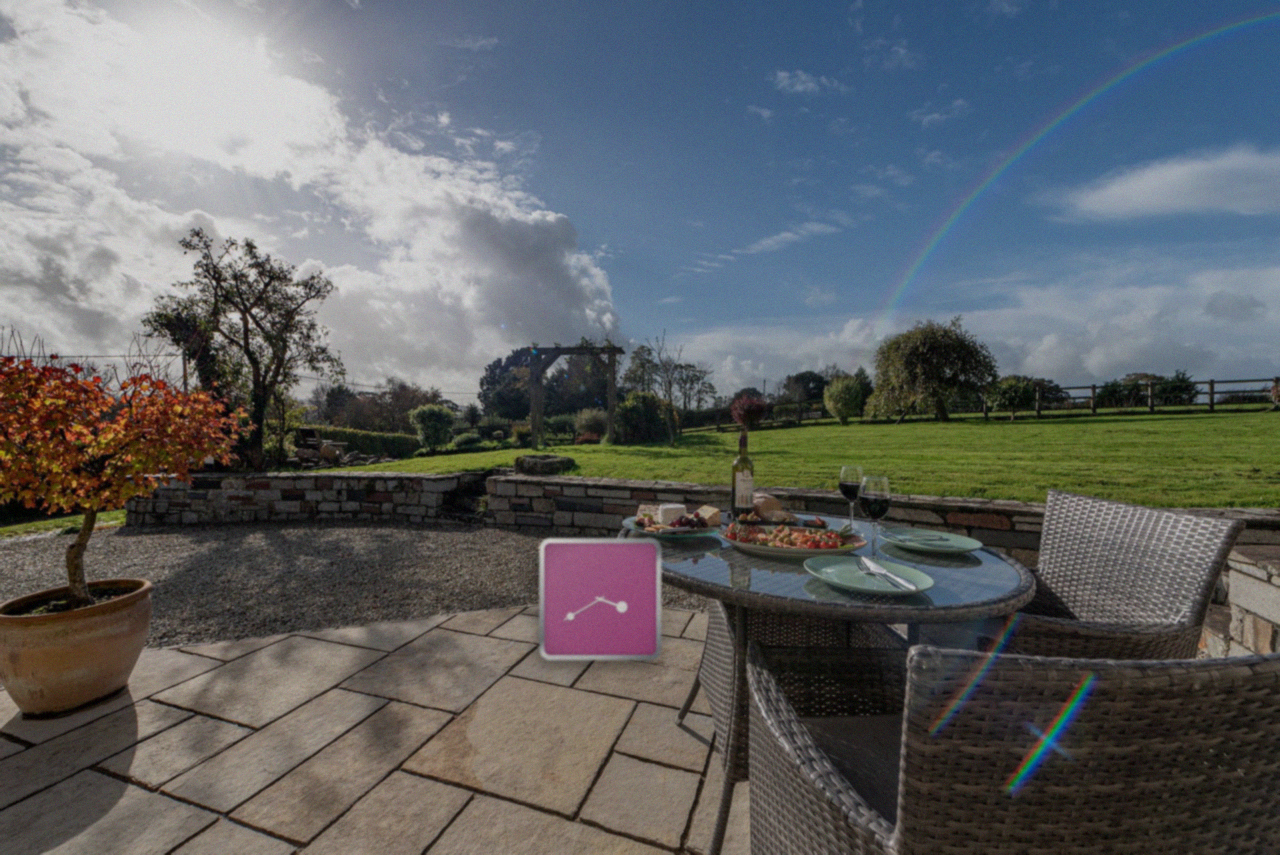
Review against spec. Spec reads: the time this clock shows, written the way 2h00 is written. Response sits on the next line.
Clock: 3h40
